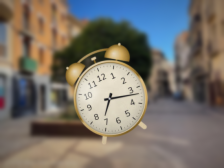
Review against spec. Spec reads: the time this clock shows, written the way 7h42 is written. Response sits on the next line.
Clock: 7h17
